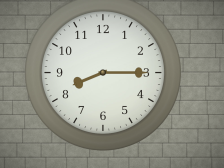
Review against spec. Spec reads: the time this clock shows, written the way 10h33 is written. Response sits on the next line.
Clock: 8h15
